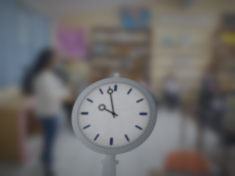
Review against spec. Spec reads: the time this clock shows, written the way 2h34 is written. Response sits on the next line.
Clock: 9h58
